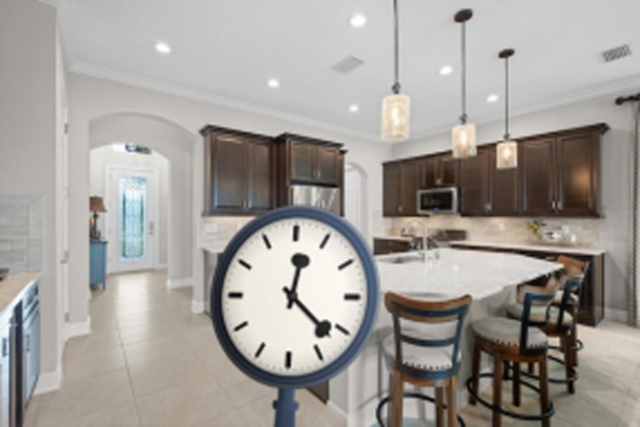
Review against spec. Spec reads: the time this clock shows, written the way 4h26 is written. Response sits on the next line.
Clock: 12h22
